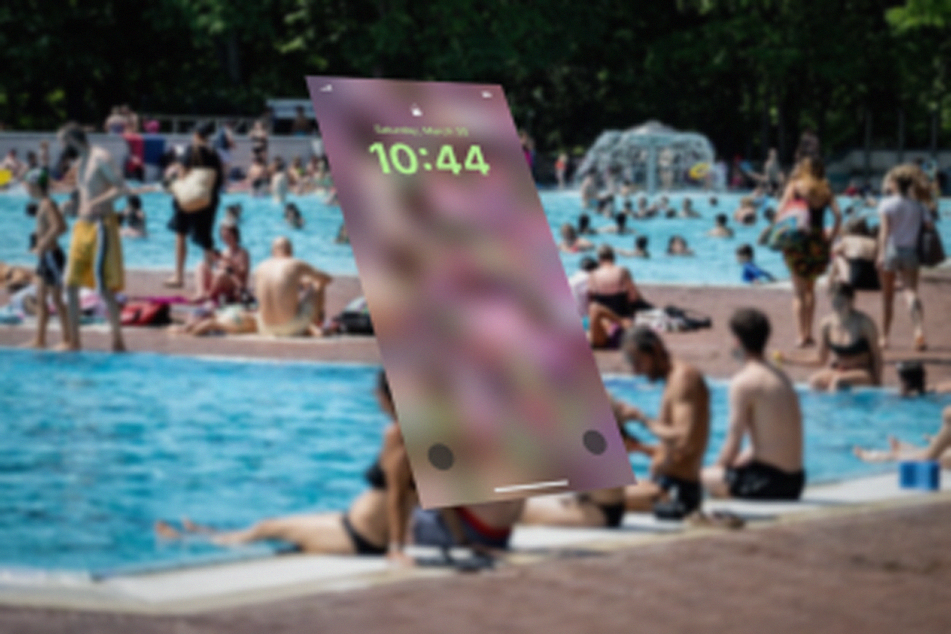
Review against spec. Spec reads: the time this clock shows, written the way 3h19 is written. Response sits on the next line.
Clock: 10h44
